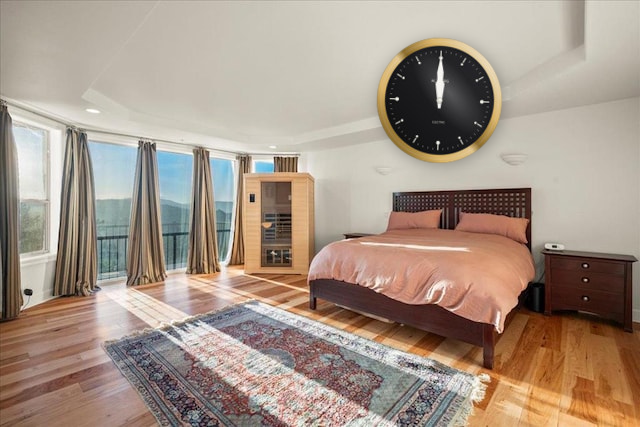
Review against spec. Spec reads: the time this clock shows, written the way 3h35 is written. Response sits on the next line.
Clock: 12h00
